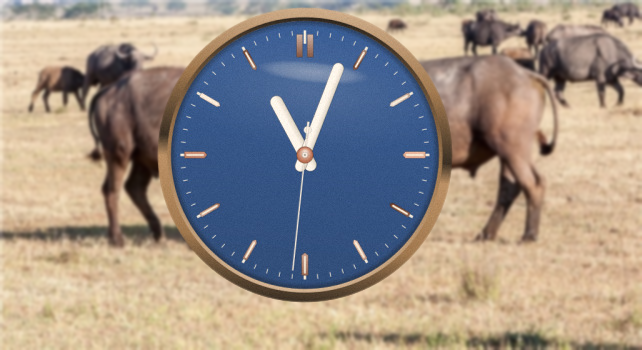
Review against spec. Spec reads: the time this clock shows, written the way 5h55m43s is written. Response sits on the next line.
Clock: 11h03m31s
